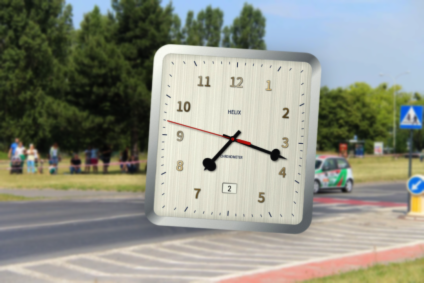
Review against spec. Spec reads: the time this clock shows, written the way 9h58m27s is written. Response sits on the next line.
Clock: 7h17m47s
